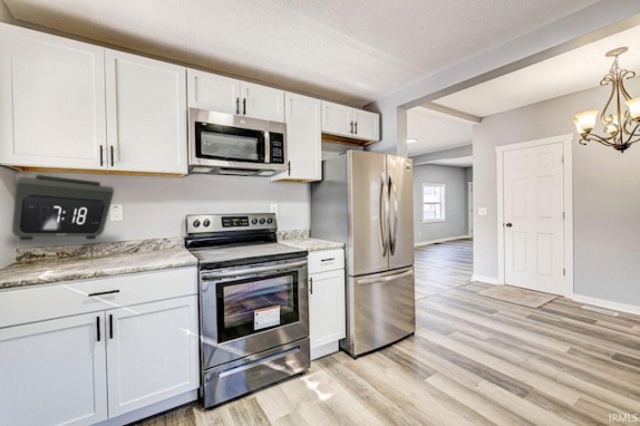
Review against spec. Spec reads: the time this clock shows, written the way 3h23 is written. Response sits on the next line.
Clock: 7h18
